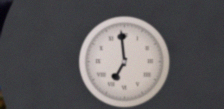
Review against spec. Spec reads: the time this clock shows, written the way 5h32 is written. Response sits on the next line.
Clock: 6h59
